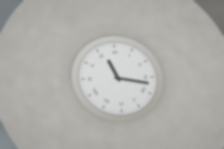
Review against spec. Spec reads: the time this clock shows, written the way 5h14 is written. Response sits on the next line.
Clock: 11h17
